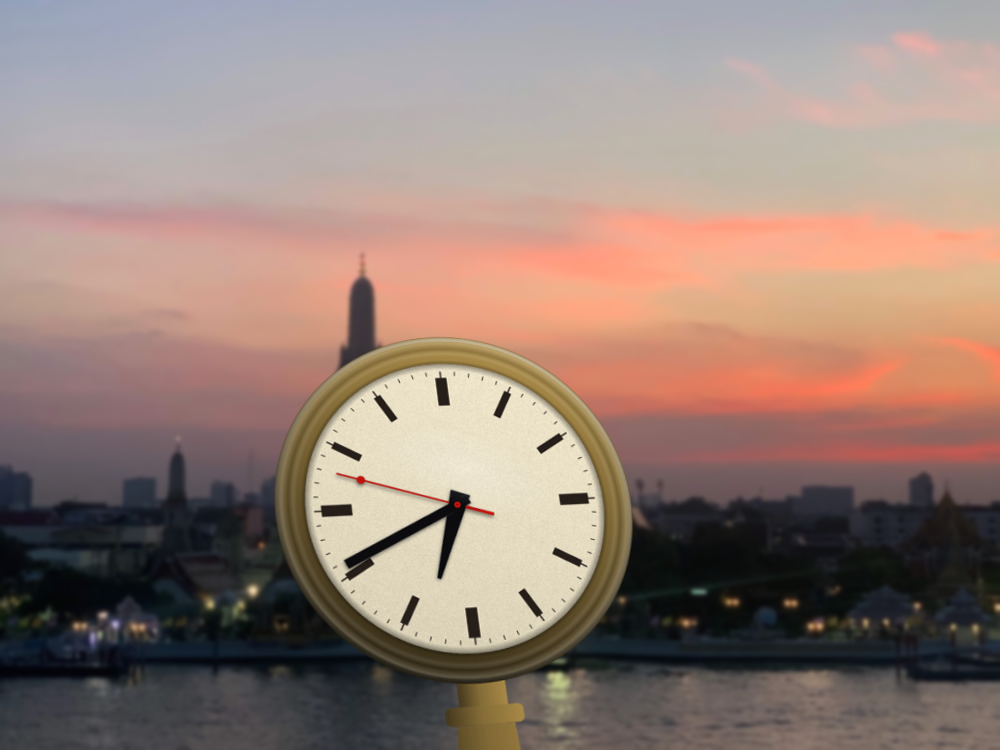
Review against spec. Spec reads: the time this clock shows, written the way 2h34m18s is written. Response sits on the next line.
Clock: 6h40m48s
